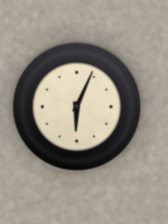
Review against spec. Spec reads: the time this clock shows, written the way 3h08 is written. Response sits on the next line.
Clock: 6h04
